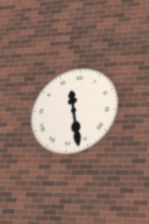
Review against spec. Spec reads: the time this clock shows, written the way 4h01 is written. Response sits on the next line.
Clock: 11h27
